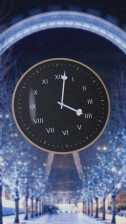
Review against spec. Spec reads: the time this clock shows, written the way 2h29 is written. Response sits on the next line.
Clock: 4h02
